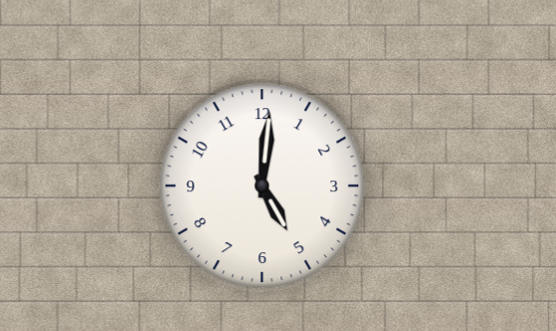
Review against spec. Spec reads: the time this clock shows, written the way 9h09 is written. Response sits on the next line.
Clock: 5h01
